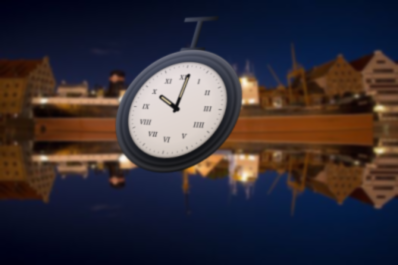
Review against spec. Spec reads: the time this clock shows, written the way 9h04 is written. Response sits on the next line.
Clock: 10h01
